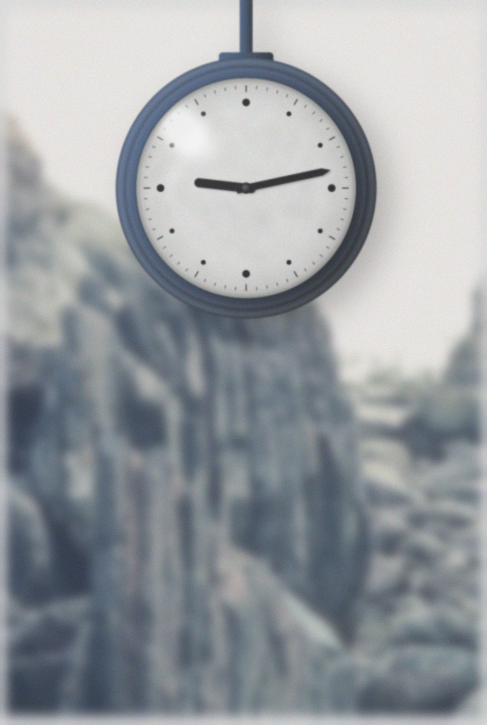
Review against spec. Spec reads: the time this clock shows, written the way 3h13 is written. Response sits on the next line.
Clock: 9h13
